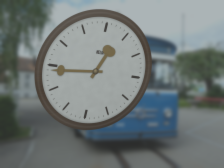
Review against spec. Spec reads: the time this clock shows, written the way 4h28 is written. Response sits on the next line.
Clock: 12h44
